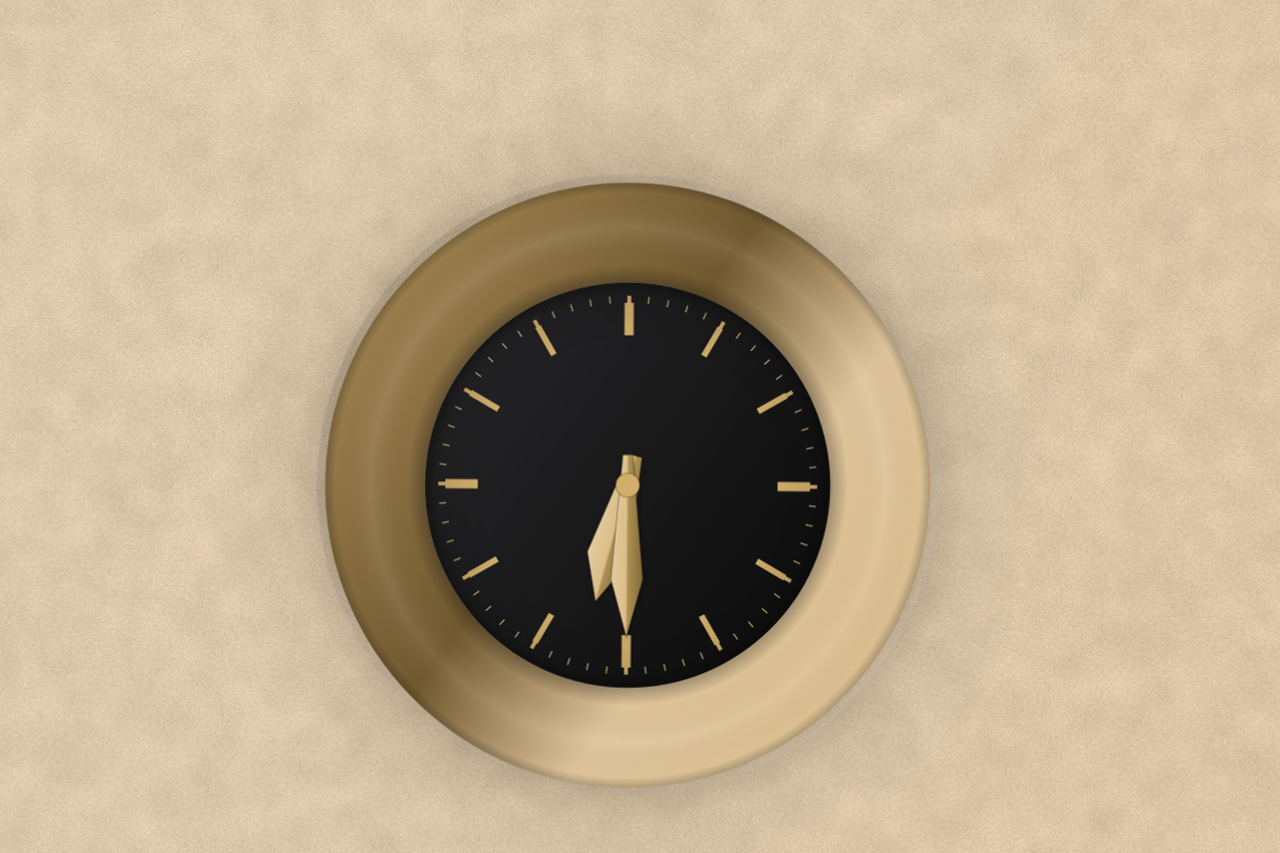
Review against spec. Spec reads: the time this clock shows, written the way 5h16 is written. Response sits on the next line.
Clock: 6h30
